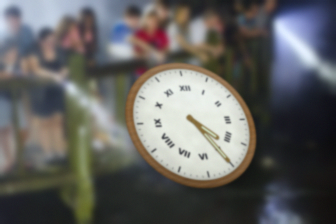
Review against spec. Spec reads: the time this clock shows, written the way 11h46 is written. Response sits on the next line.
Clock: 4h25
